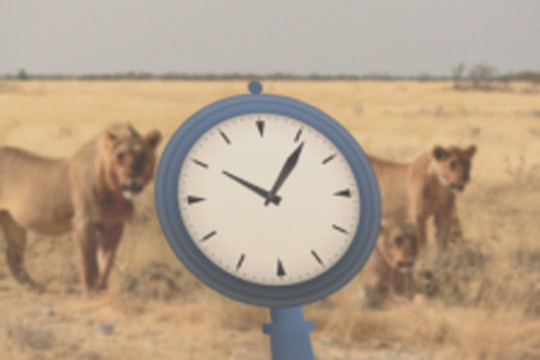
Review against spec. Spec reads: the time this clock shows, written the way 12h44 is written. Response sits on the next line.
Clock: 10h06
